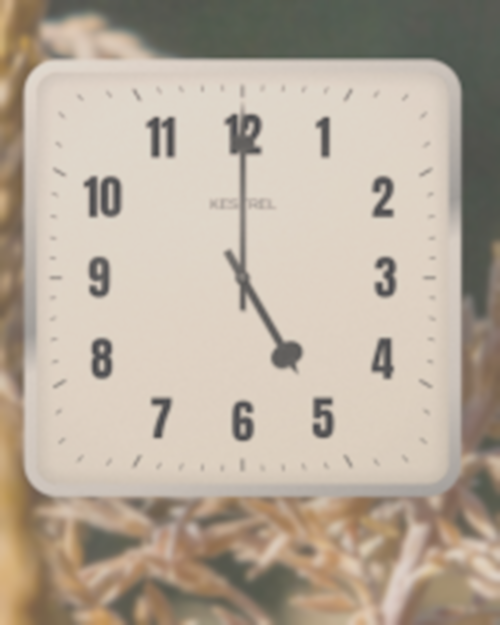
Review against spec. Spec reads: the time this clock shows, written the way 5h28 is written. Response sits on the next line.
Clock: 5h00
